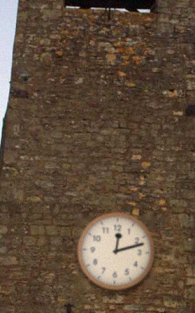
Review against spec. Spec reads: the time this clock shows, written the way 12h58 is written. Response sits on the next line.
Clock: 12h12
